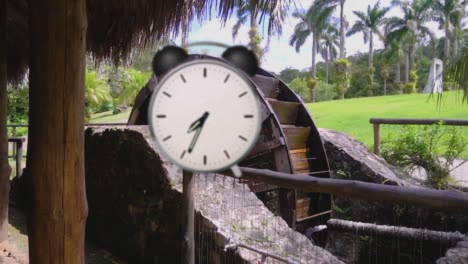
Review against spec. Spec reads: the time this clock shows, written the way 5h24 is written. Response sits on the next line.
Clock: 7h34
